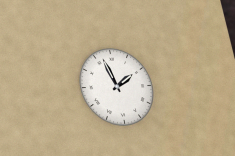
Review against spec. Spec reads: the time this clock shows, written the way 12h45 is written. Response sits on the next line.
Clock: 1h57
